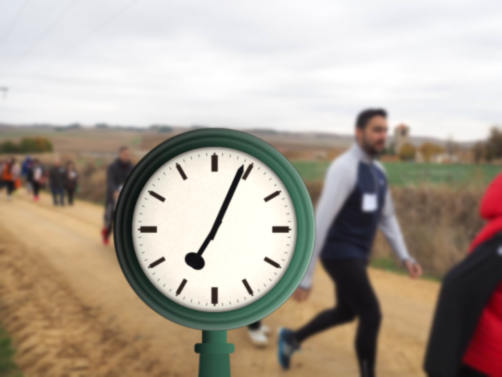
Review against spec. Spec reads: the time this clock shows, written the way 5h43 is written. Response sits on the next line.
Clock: 7h04
